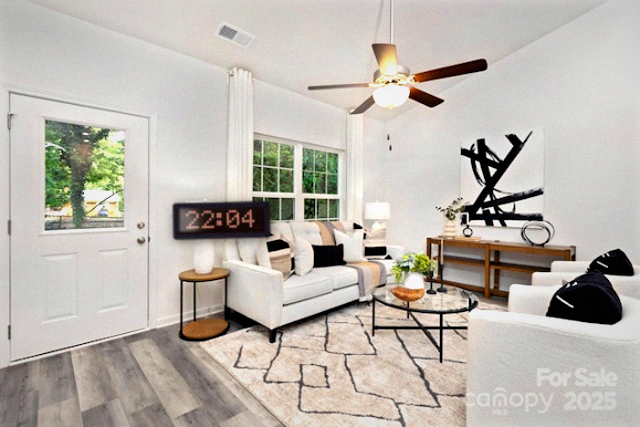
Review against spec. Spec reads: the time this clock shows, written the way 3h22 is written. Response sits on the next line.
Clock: 22h04
